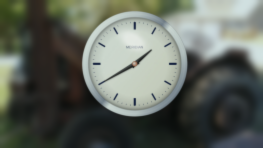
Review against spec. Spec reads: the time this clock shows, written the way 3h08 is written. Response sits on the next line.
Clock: 1h40
